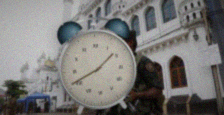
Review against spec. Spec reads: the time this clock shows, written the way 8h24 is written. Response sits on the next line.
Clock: 1h41
